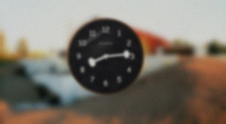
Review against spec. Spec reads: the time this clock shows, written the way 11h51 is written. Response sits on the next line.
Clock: 8h14
